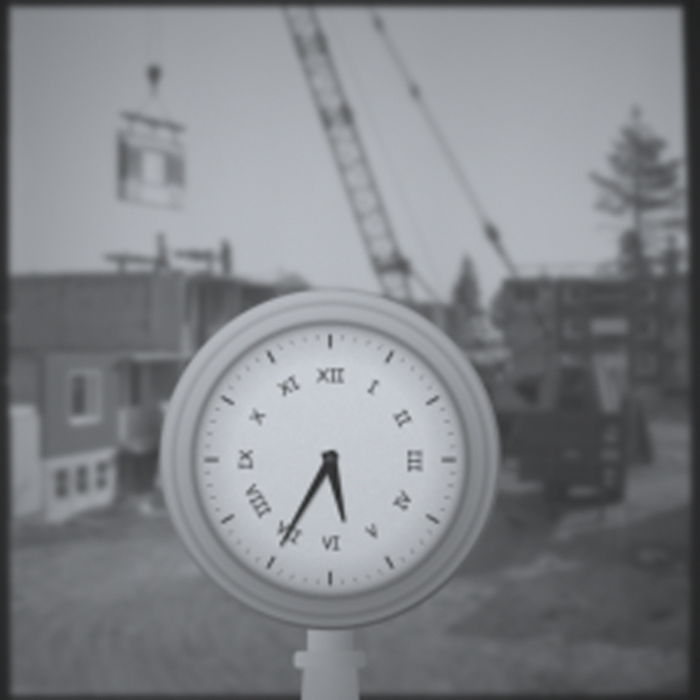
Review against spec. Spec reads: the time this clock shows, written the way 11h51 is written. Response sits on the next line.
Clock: 5h35
